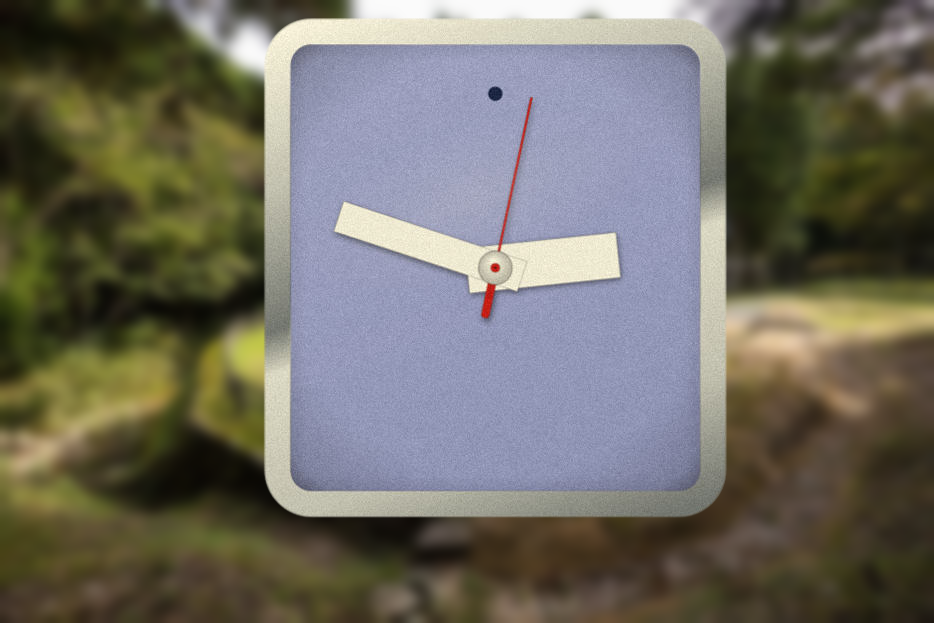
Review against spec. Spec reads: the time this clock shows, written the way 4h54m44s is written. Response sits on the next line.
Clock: 2h48m02s
